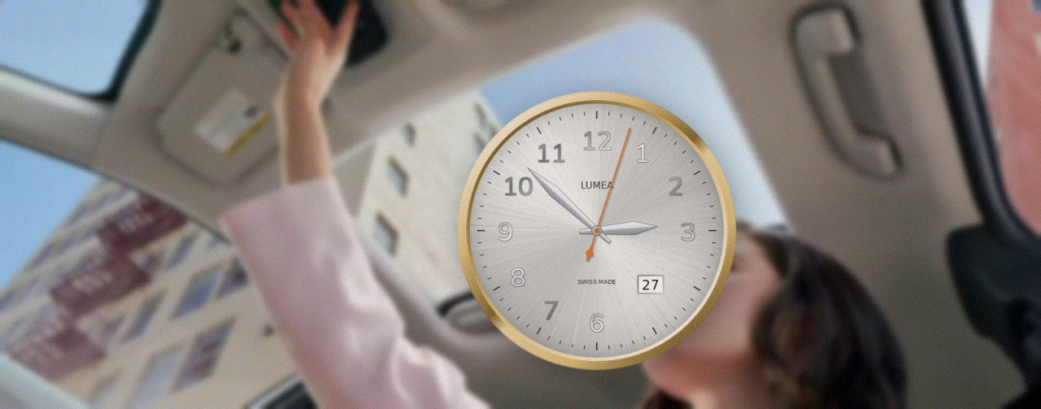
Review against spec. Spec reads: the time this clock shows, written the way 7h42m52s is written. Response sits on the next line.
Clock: 2h52m03s
